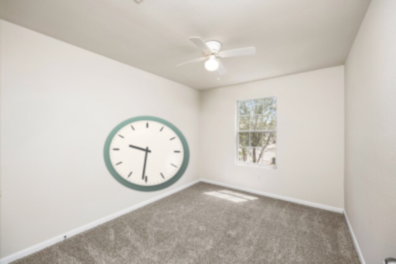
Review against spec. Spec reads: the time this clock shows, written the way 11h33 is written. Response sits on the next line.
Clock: 9h31
